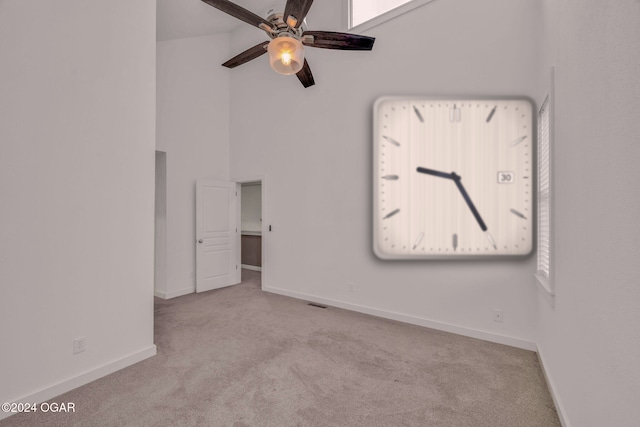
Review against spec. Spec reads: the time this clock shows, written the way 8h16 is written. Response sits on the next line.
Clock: 9h25
